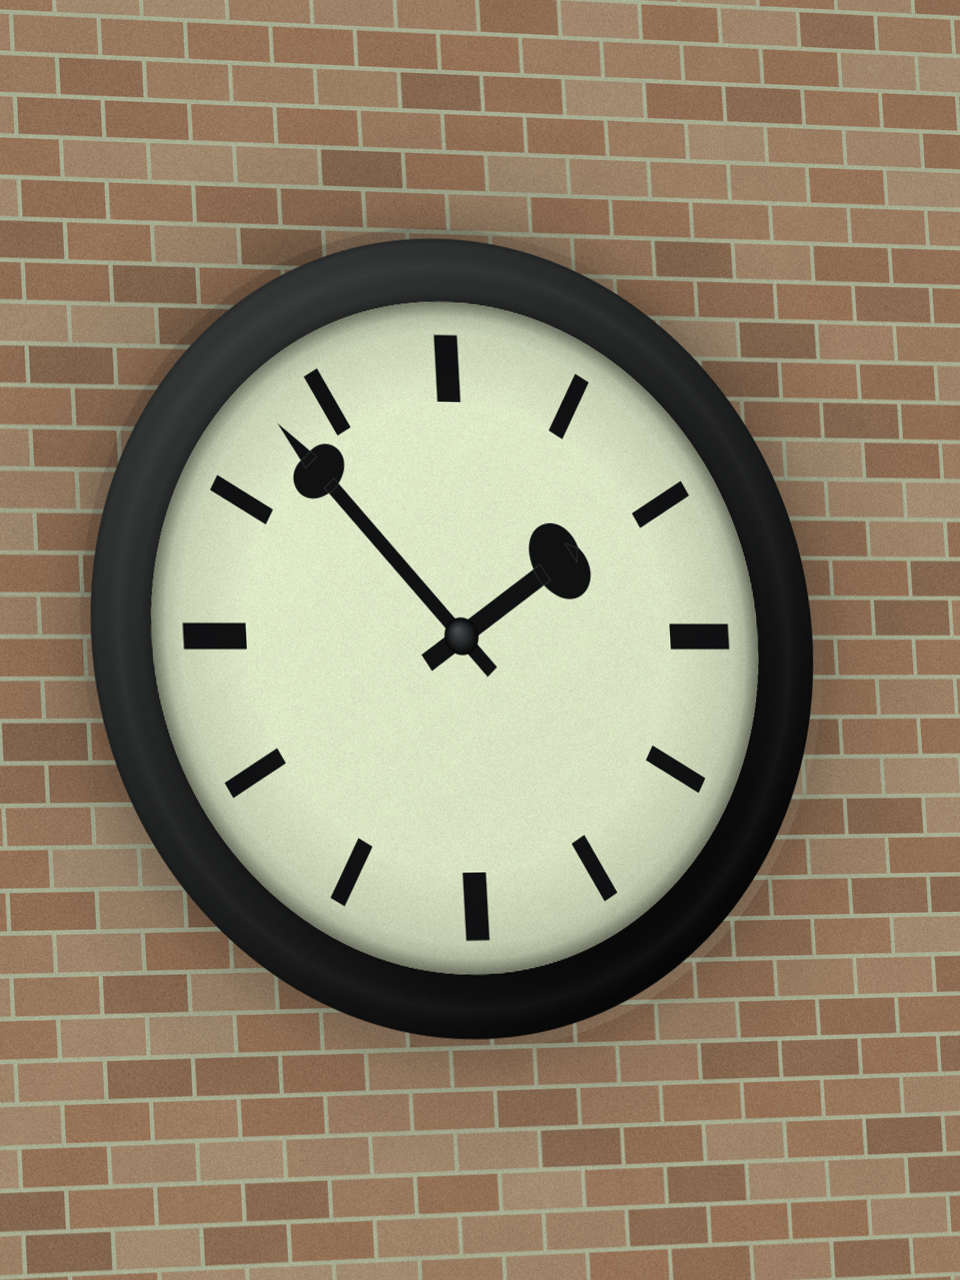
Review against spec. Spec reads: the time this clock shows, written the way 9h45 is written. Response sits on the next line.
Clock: 1h53
